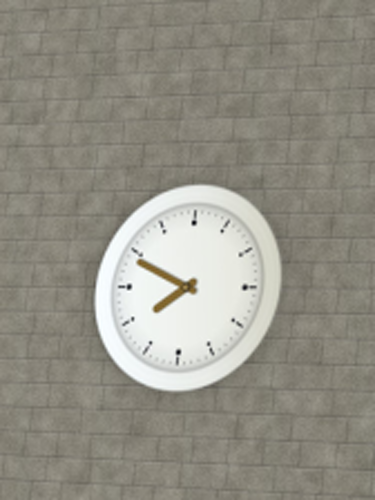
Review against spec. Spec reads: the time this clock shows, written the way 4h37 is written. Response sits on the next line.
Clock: 7h49
